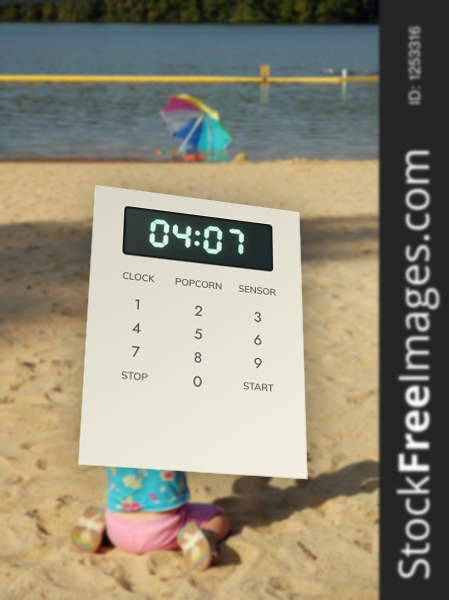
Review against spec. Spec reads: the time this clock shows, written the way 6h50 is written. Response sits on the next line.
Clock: 4h07
